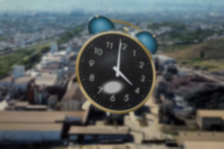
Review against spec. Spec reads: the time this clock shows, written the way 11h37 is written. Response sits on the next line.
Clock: 3h59
